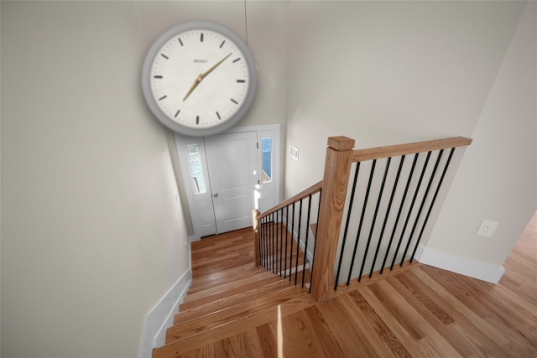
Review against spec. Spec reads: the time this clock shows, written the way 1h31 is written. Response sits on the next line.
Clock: 7h08
